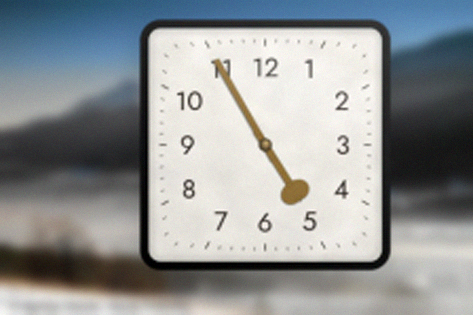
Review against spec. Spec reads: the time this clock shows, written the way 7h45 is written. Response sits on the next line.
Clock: 4h55
